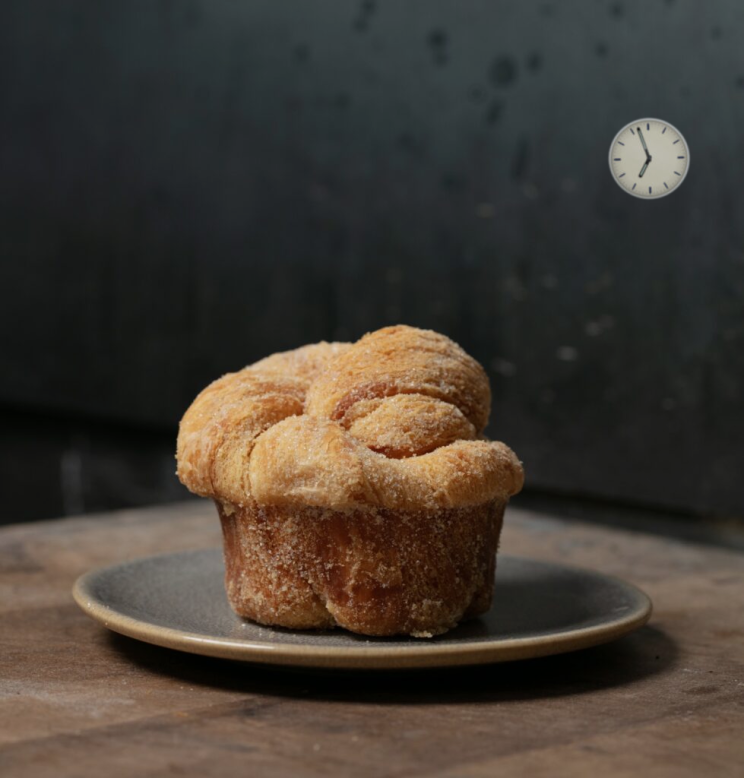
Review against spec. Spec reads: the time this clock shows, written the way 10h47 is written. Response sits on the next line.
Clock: 6h57
